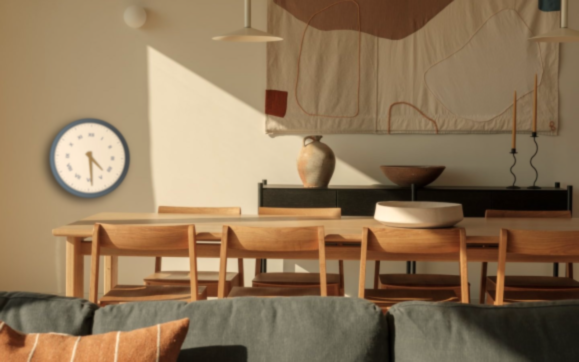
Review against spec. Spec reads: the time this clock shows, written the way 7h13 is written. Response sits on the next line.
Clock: 4h29
